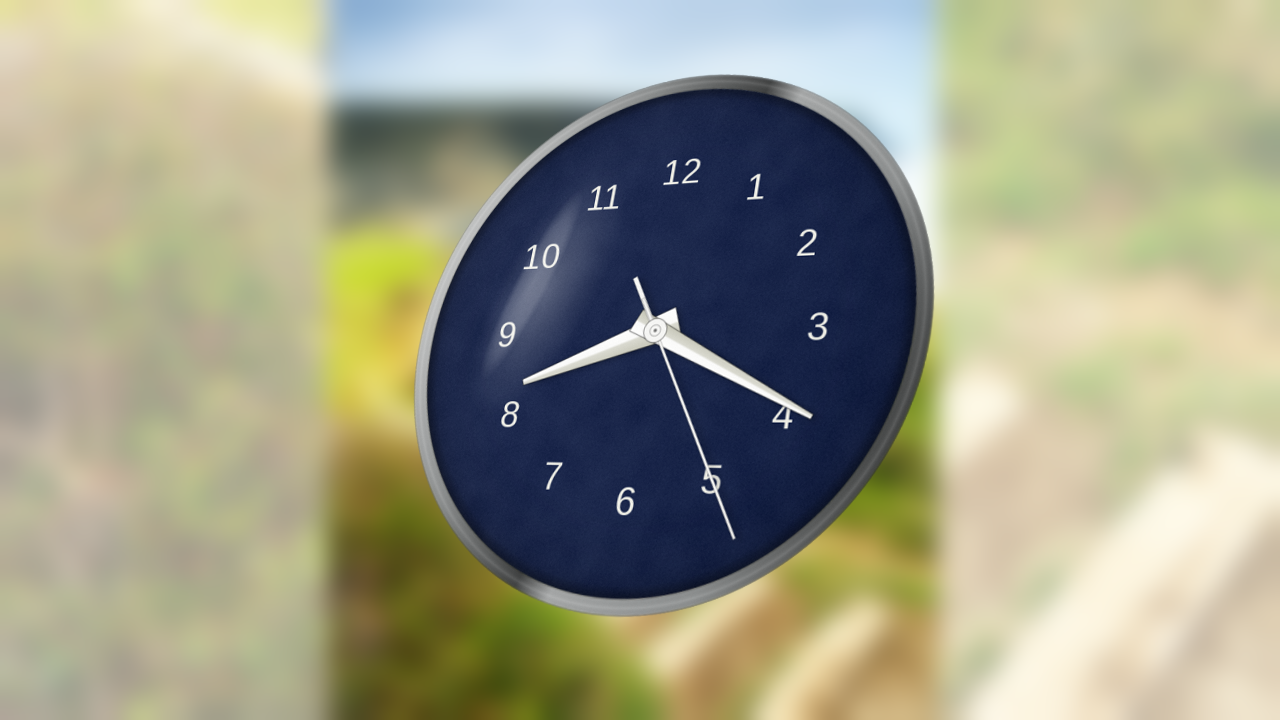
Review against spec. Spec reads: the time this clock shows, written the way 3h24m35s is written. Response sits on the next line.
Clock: 8h19m25s
